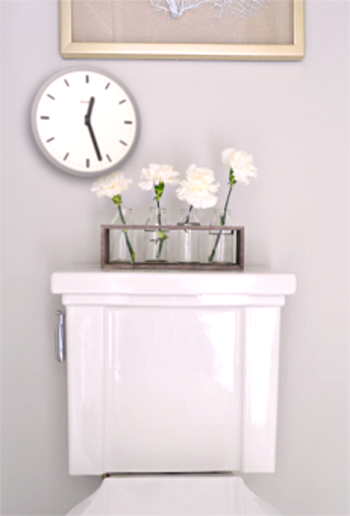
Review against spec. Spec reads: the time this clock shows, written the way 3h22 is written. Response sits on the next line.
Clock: 12h27
